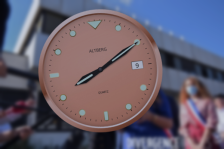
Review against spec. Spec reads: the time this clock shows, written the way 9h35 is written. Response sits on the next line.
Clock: 8h10
